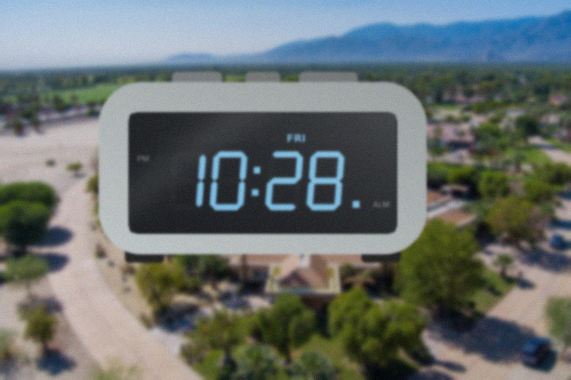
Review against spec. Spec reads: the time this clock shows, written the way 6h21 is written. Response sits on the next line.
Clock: 10h28
